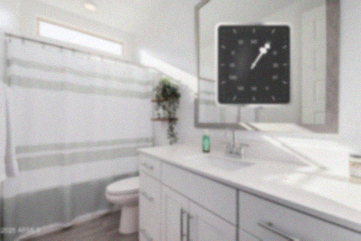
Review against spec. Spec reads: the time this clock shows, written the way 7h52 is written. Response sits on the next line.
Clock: 1h06
